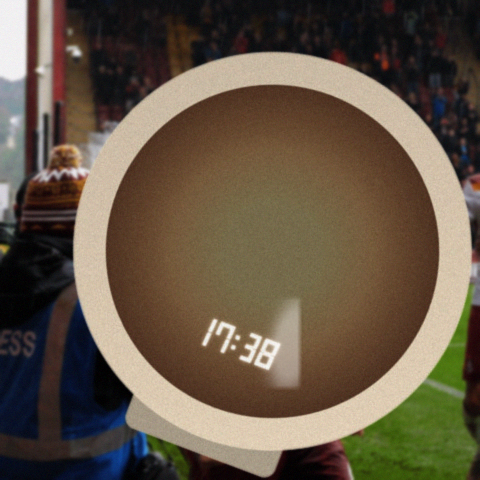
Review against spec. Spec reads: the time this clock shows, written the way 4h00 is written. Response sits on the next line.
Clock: 17h38
